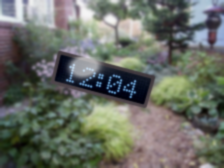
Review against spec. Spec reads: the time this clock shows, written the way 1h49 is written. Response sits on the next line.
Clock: 12h04
